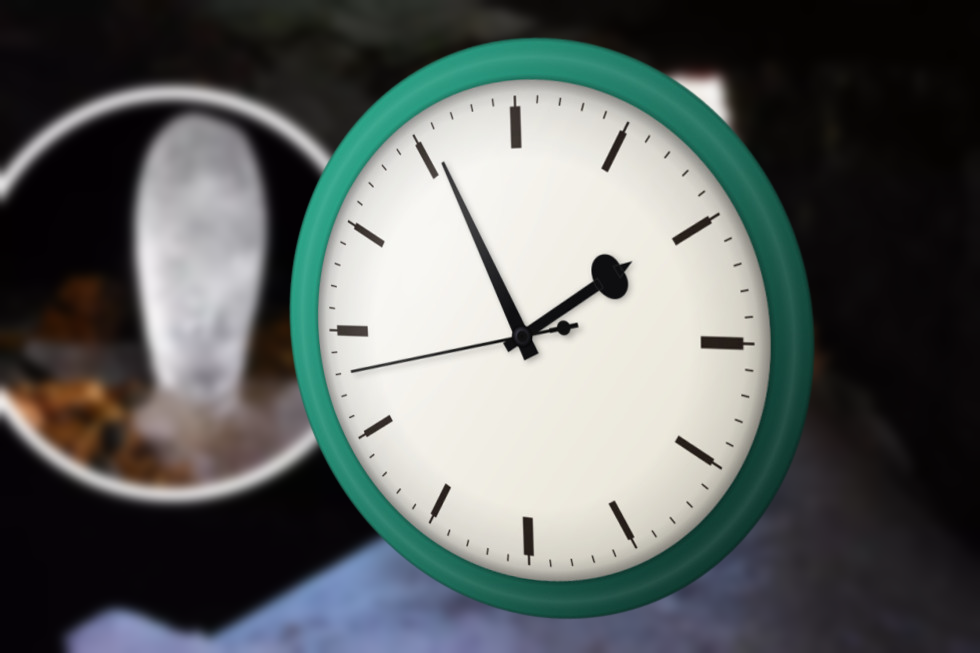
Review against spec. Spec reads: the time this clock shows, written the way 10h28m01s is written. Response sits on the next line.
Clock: 1h55m43s
